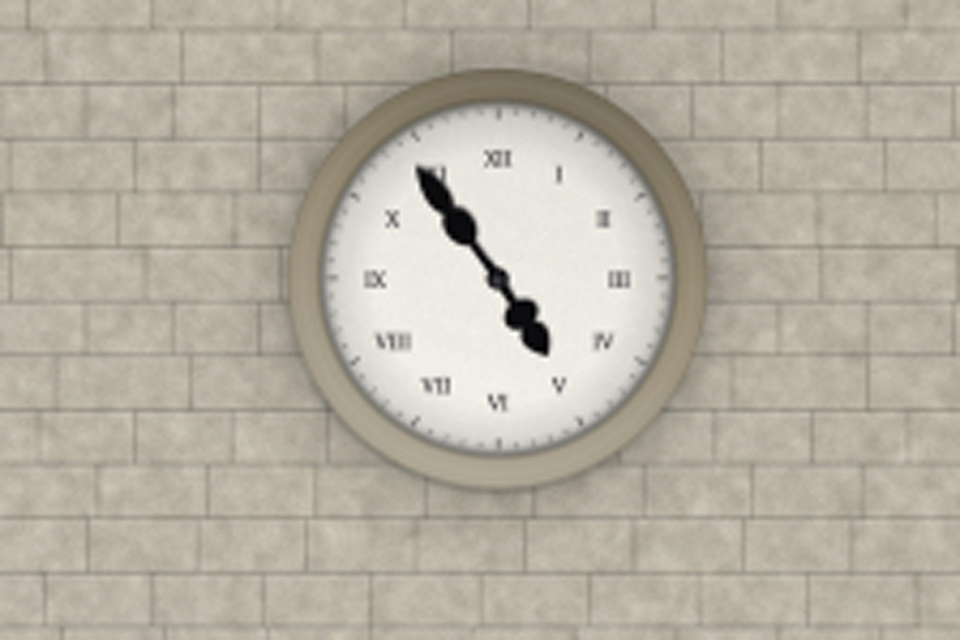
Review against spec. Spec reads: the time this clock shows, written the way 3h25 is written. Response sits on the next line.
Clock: 4h54
